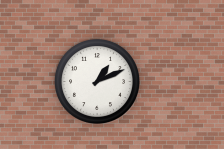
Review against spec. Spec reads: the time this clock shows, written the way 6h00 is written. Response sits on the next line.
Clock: 1h11
